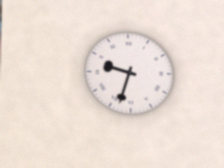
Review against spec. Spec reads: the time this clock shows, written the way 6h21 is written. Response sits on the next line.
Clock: 9h33
